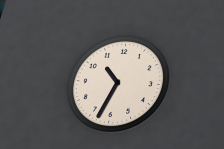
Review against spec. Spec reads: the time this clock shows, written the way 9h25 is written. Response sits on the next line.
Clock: 10h33
